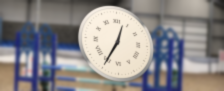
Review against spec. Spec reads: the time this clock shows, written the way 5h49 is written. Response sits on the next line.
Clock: 12h35
